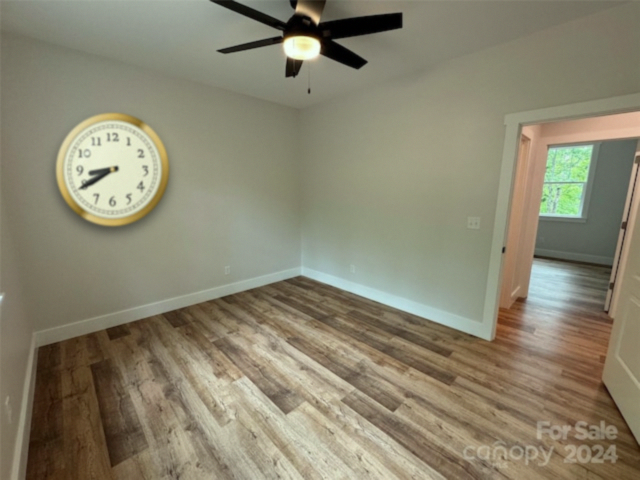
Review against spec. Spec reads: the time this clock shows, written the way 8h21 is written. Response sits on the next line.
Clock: 8h40
